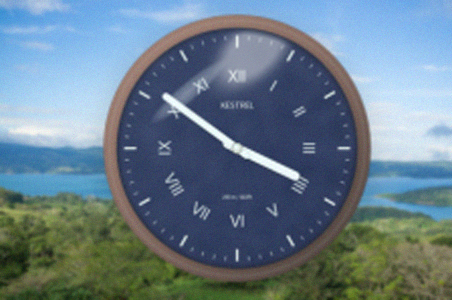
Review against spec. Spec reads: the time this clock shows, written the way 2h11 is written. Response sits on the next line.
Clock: 3h51
